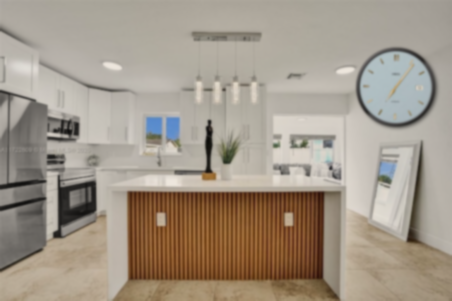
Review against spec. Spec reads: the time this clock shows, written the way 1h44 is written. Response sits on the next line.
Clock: 7h06
